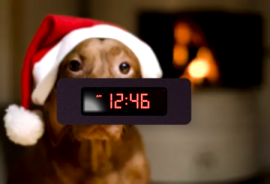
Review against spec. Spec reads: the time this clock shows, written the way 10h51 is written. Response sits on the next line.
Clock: 12h46
